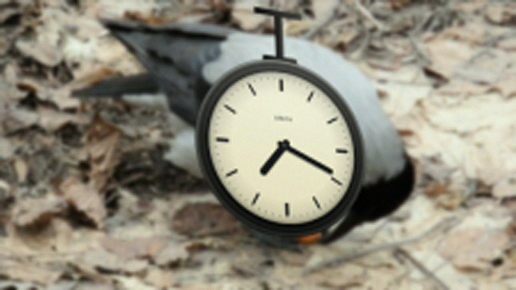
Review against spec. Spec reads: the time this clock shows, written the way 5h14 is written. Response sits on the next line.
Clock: 7h19
